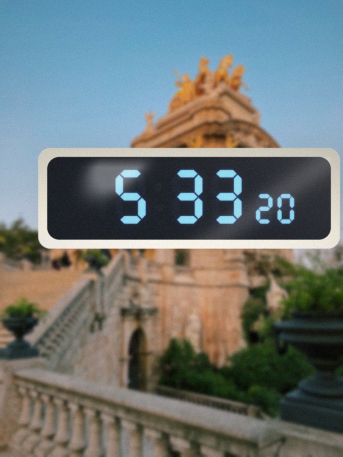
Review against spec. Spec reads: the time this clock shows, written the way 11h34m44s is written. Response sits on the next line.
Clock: 5h33m20s
